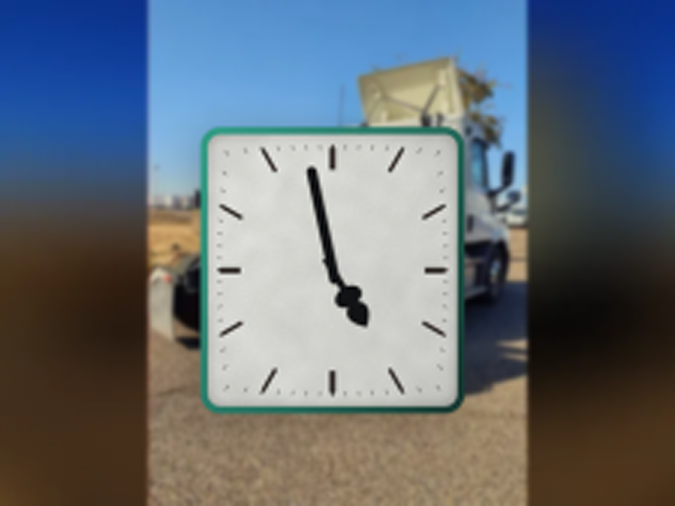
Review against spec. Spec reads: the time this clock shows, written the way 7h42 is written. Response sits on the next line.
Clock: 4h58
